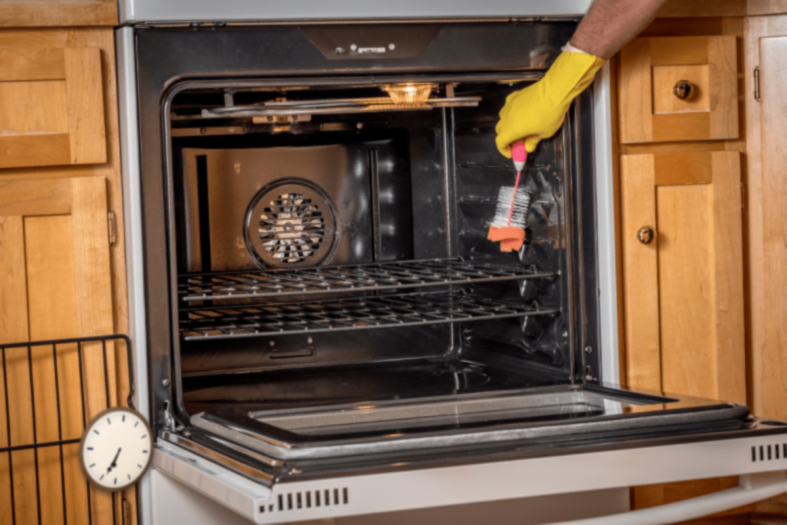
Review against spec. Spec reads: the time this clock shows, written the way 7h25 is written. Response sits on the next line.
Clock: 6h34
